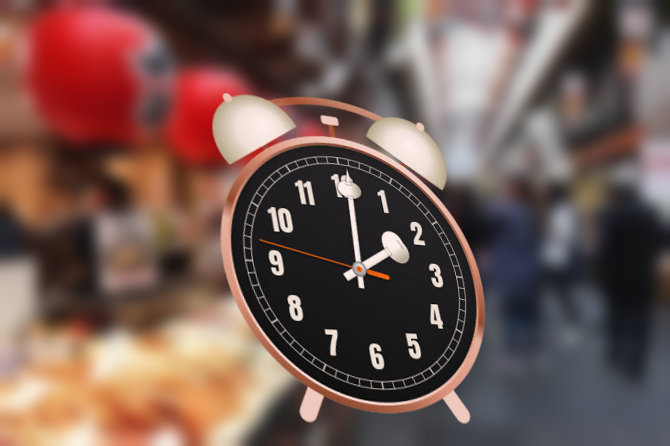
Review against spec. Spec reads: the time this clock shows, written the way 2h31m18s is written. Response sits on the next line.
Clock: 2h00m47s
